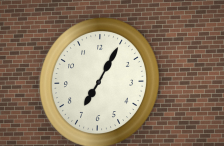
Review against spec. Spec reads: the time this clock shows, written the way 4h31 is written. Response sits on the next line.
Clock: 7h05
